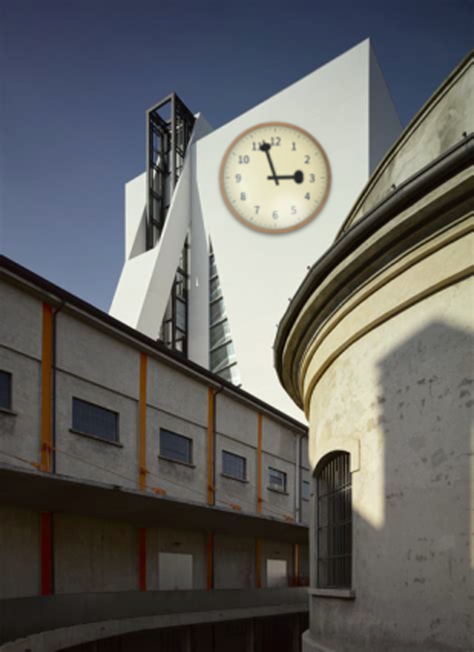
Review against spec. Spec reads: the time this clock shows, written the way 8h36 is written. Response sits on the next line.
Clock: 2h57
